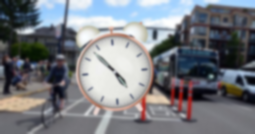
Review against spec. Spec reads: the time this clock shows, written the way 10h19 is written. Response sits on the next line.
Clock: 4h53
